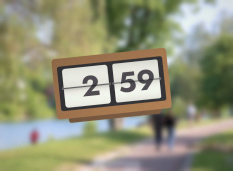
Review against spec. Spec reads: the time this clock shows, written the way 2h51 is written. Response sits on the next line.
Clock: 2h59
